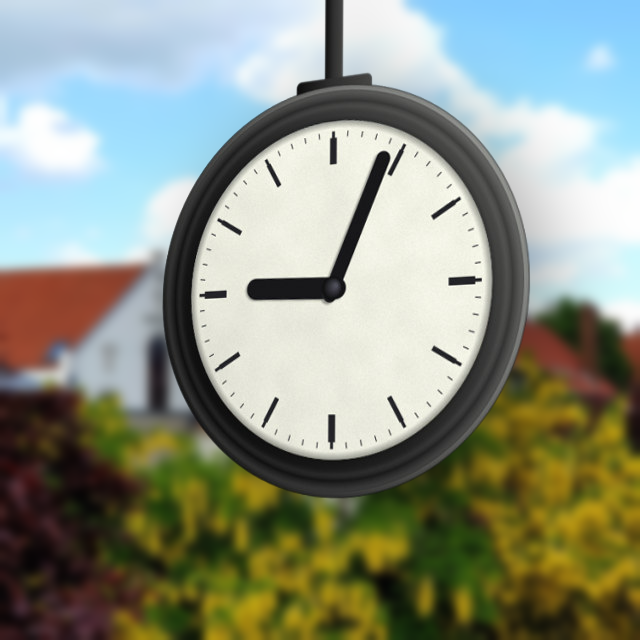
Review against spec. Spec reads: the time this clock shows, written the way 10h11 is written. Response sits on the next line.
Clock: 9h04
